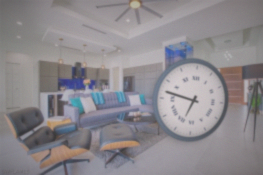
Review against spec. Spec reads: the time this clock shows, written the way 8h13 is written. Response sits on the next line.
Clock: 6h47
